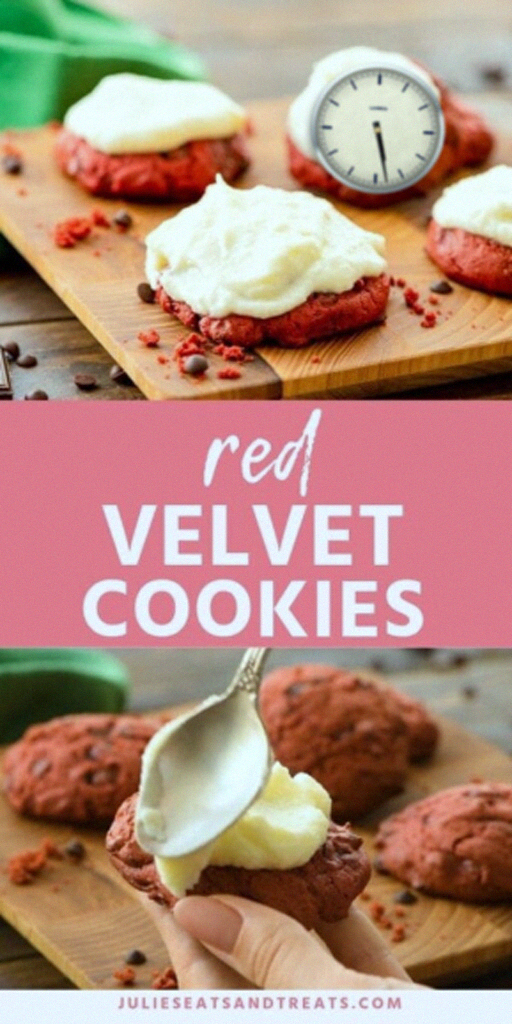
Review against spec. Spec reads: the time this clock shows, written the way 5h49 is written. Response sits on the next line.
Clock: 5h28
